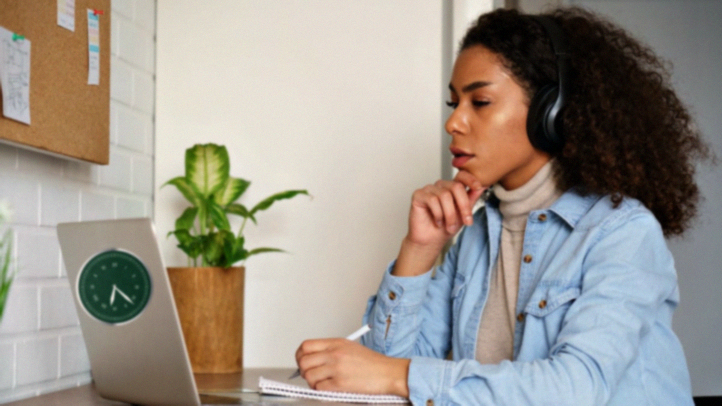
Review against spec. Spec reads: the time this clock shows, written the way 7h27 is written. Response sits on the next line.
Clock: 6h22
